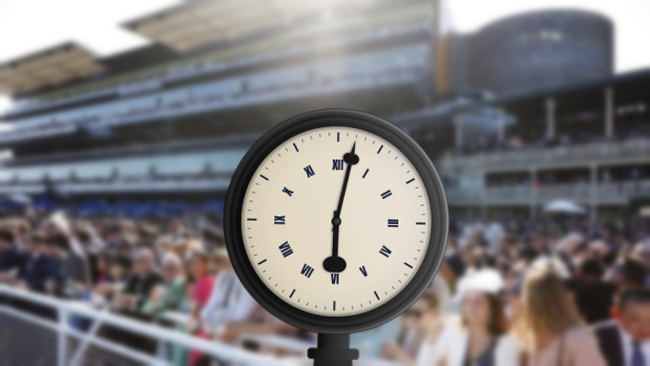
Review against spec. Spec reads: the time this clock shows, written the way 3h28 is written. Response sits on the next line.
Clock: 6h02
